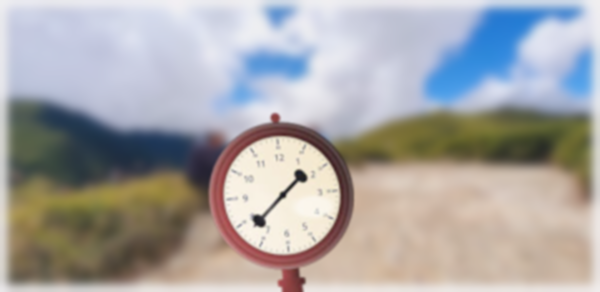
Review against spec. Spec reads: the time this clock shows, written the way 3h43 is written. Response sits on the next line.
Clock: 1h38
